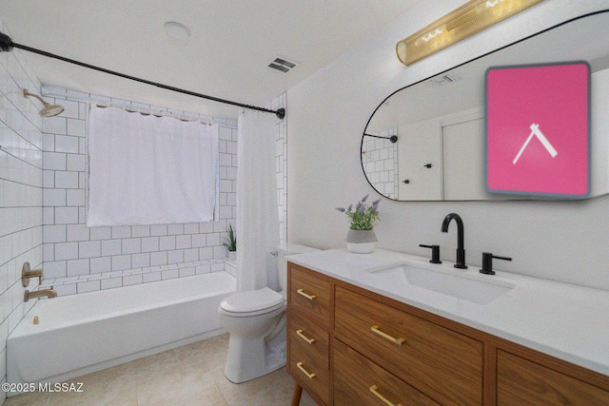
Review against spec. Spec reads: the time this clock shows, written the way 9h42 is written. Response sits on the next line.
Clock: 4h36
